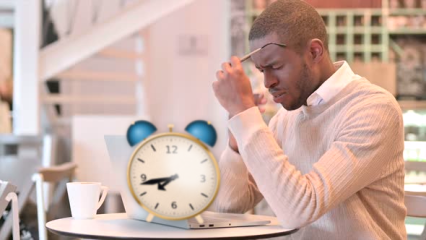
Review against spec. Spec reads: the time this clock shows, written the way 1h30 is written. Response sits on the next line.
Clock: 7h43
